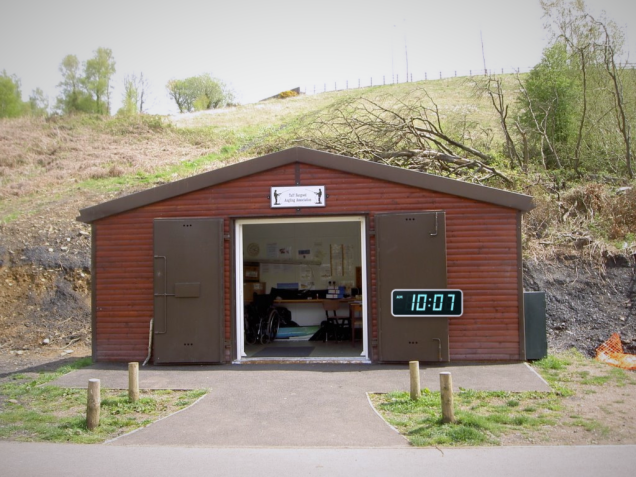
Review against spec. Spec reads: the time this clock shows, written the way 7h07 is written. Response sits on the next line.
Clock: 10h07
